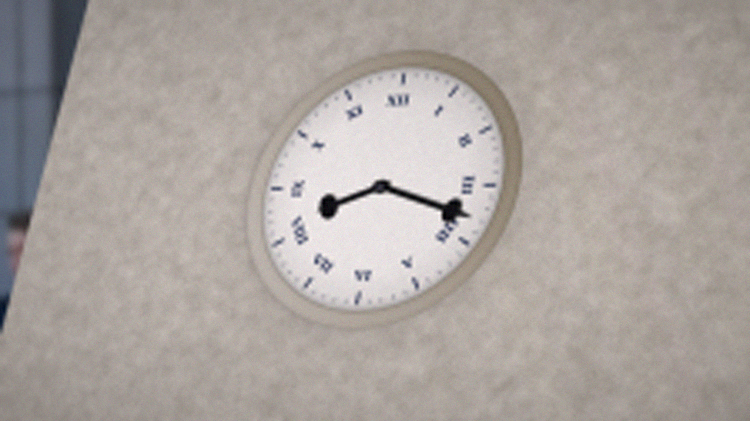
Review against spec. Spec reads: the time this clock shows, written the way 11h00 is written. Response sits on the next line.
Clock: 8h18
